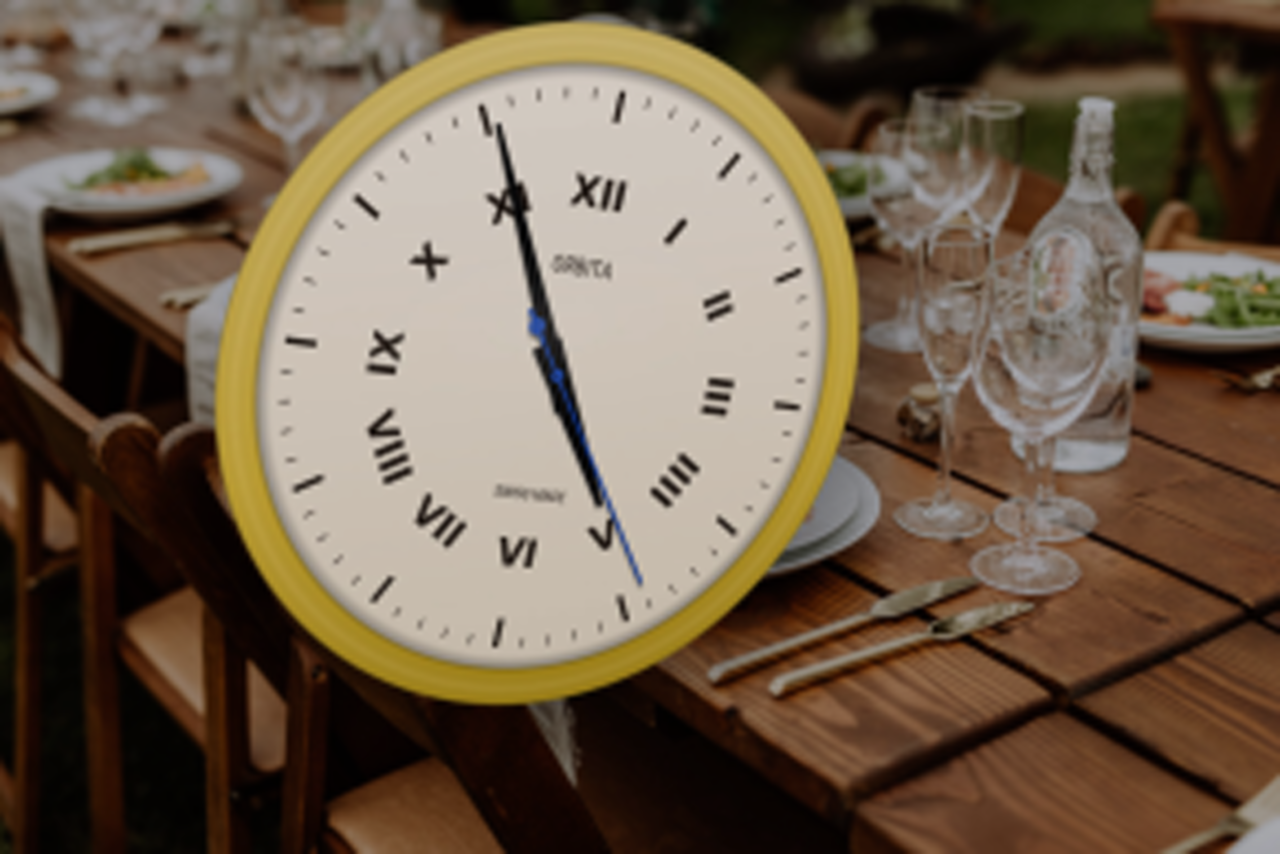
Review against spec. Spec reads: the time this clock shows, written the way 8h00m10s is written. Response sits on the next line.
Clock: 4h55m24s
